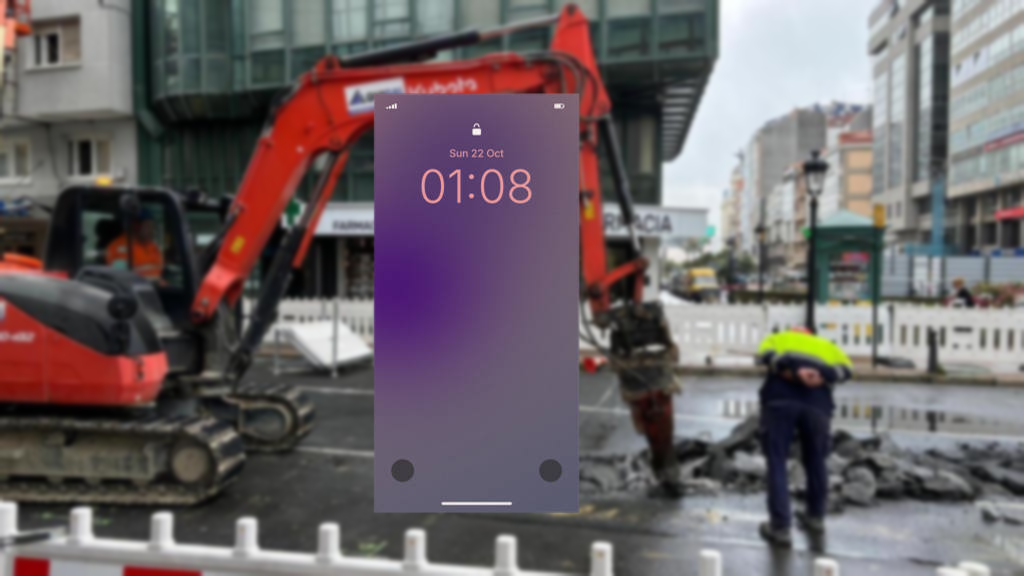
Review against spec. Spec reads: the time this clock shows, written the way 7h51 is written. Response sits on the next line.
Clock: 1h08
